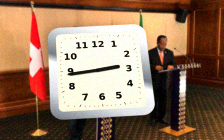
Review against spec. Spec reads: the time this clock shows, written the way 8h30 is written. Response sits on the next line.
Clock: 2h44
